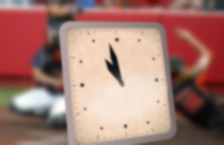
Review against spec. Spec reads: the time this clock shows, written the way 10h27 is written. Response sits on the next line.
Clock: 10h58
